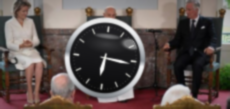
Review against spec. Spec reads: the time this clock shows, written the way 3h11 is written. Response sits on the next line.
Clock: 6h16
